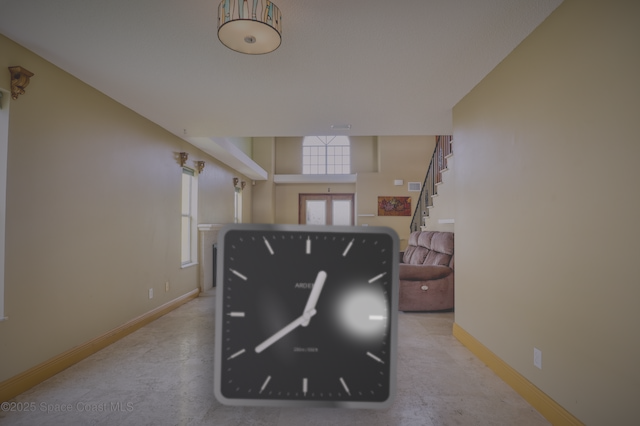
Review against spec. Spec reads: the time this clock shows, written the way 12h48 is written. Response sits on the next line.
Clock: 12h39
